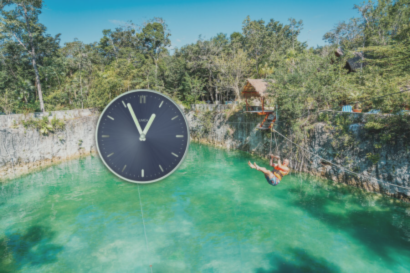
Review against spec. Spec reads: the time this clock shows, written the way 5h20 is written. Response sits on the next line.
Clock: 12h56
